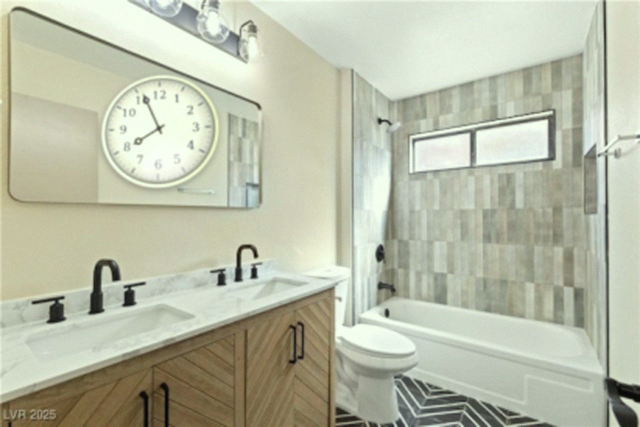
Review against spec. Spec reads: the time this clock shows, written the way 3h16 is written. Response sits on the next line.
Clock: 7h56
